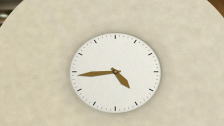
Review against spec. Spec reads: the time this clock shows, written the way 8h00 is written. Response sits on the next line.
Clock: 4h44
